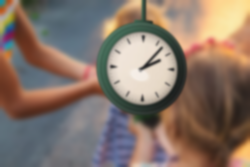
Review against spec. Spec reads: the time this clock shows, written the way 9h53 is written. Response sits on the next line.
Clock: 2h07
